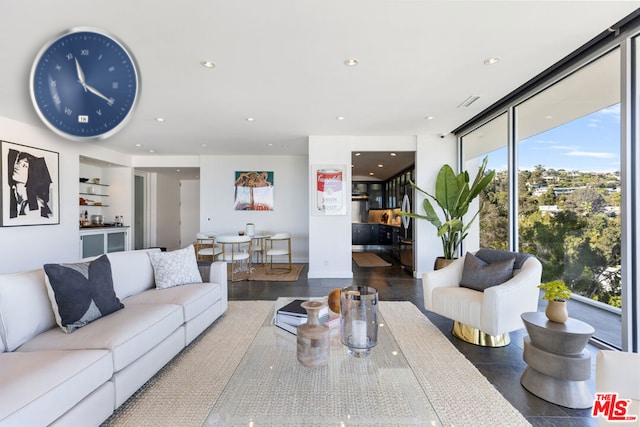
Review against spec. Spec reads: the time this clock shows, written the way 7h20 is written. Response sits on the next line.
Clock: 11h20
